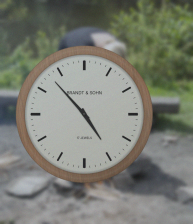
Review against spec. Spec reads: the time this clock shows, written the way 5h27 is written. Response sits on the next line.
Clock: 4h53
